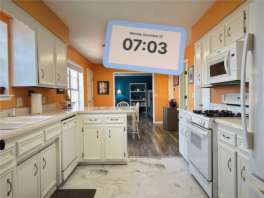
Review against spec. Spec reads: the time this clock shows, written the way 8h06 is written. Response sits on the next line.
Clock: 7h03
